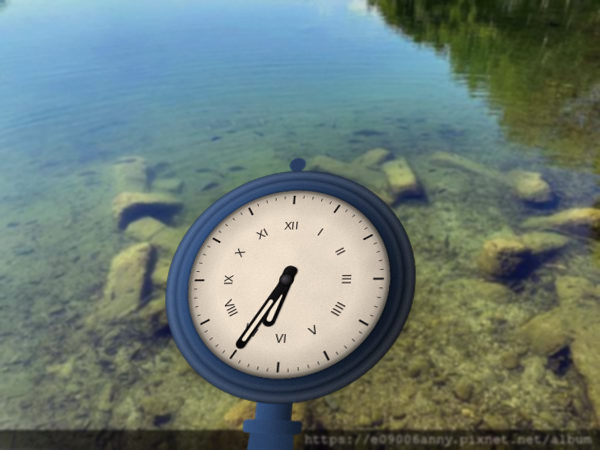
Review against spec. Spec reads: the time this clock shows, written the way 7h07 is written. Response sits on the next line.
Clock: 6h35
